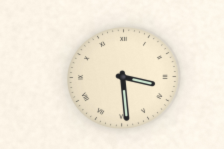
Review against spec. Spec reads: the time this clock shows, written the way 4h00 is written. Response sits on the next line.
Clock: 3h29
